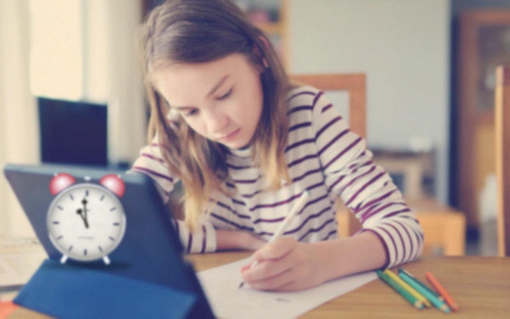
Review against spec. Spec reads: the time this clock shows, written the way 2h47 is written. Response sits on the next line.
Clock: 10h59
